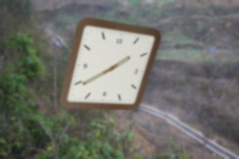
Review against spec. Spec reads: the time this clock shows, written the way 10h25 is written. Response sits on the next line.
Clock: 1h39
